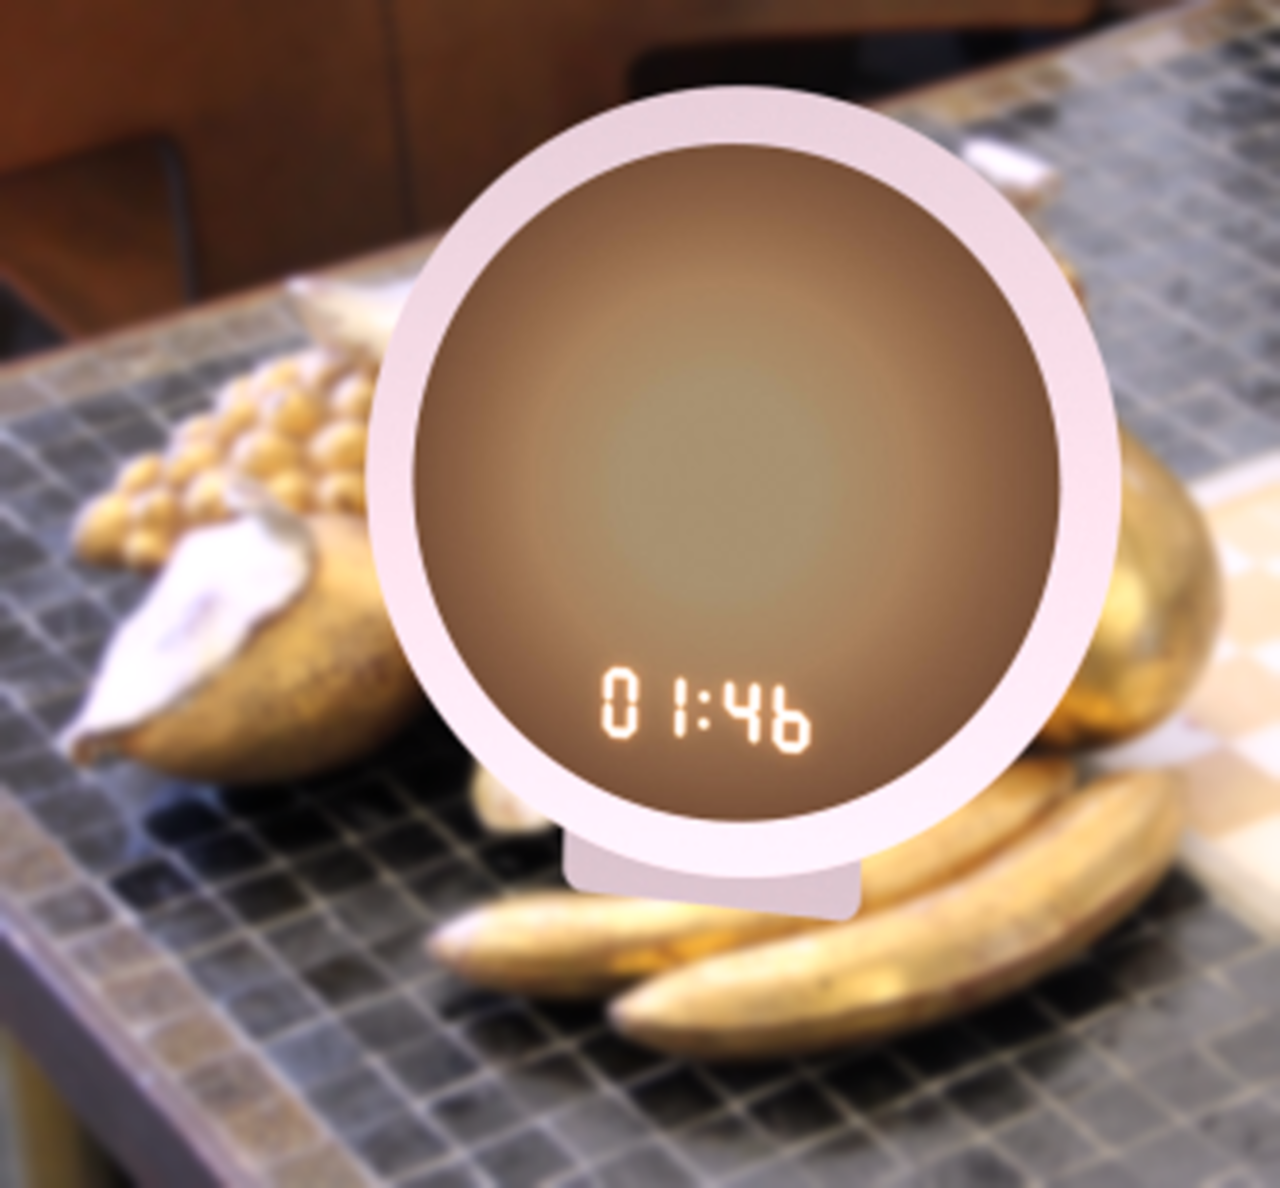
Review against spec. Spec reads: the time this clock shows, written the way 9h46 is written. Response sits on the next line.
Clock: 1h46
